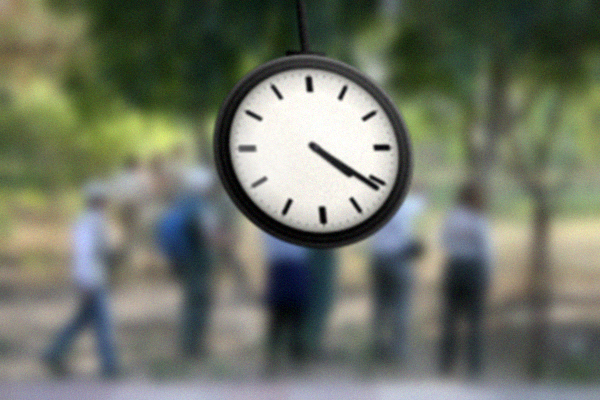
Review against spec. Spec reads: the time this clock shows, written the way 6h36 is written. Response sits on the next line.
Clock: 4h21
